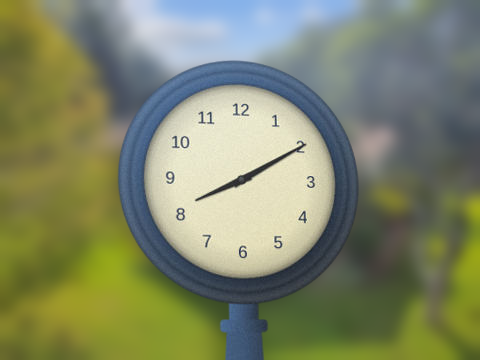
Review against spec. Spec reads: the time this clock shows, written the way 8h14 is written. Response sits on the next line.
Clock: 8h10
